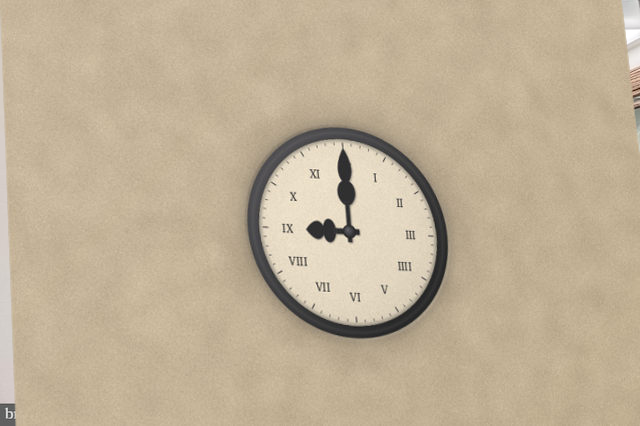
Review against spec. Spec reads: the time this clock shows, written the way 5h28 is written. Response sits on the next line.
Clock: 9h00
